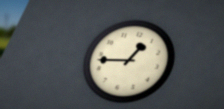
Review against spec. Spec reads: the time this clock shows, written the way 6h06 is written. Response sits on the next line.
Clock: 12h43
